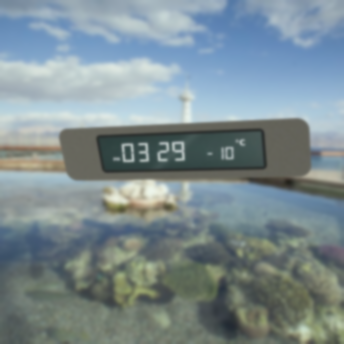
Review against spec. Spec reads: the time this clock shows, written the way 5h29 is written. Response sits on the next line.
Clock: 3h29
